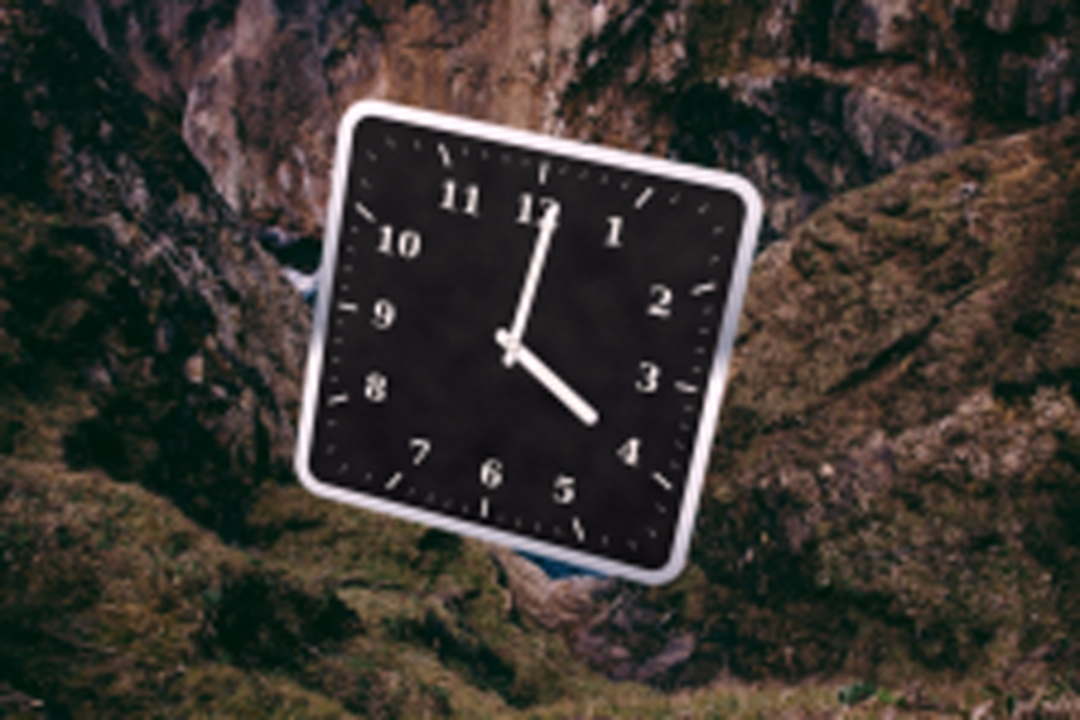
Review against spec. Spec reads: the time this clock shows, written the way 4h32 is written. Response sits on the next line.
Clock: 4h01
